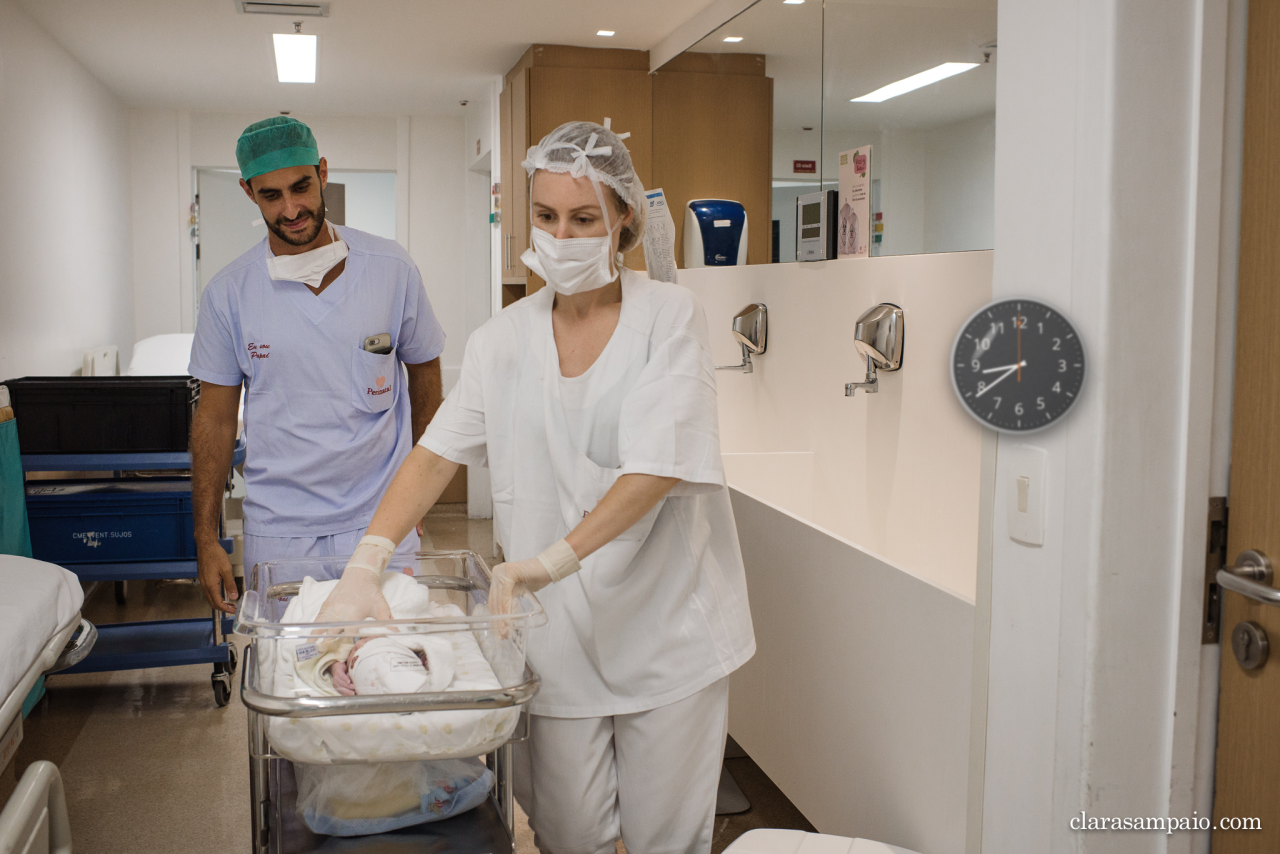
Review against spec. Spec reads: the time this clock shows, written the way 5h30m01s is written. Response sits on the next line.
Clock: 8h39m00s
